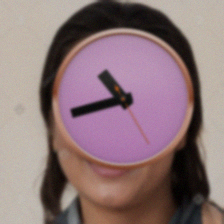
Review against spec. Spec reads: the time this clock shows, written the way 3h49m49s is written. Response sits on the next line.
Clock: 10h42m25s
